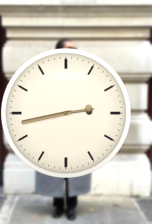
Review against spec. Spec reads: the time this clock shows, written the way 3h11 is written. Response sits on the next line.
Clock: 2h43
